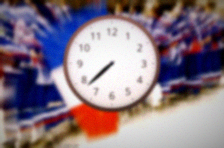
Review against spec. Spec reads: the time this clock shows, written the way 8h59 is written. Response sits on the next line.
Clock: 7h38
